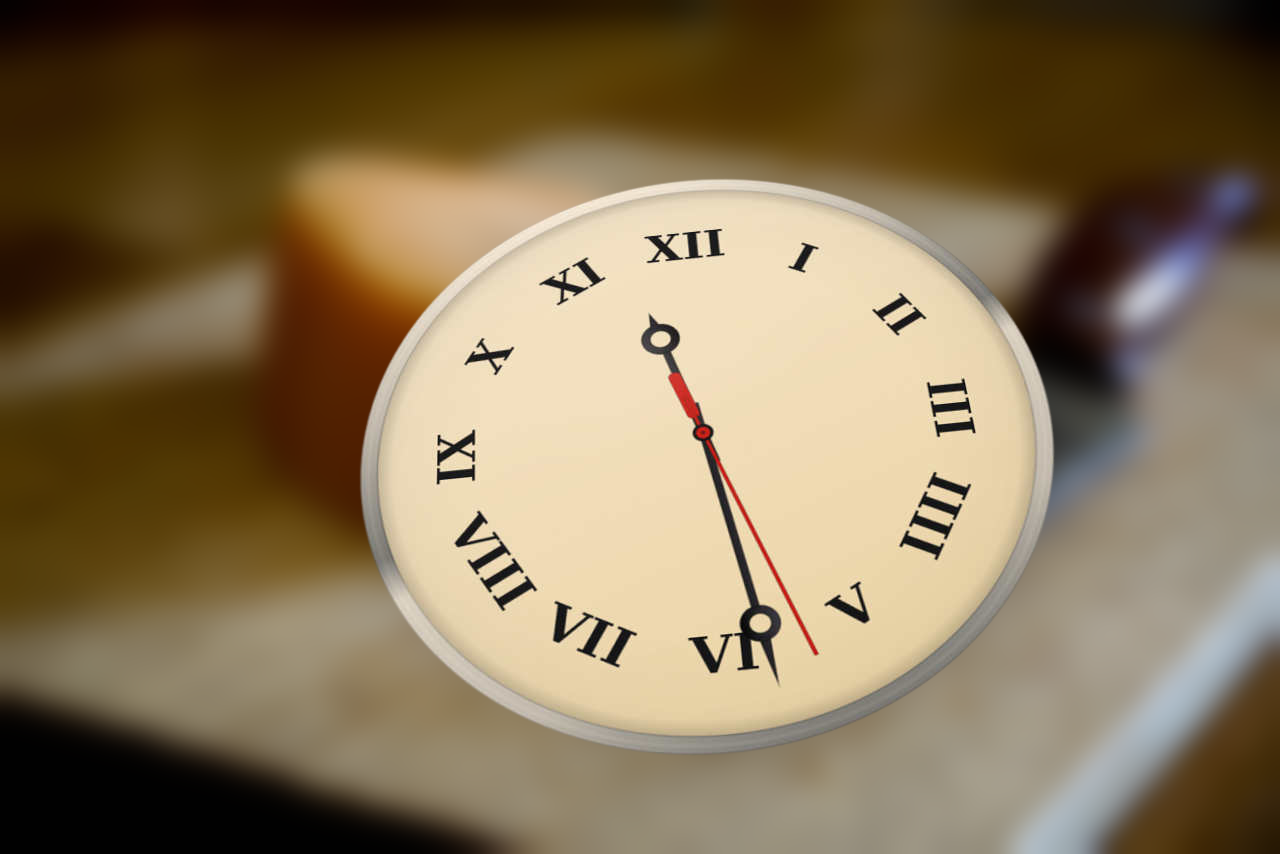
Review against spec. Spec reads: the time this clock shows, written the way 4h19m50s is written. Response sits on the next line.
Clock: 11h28m27s
